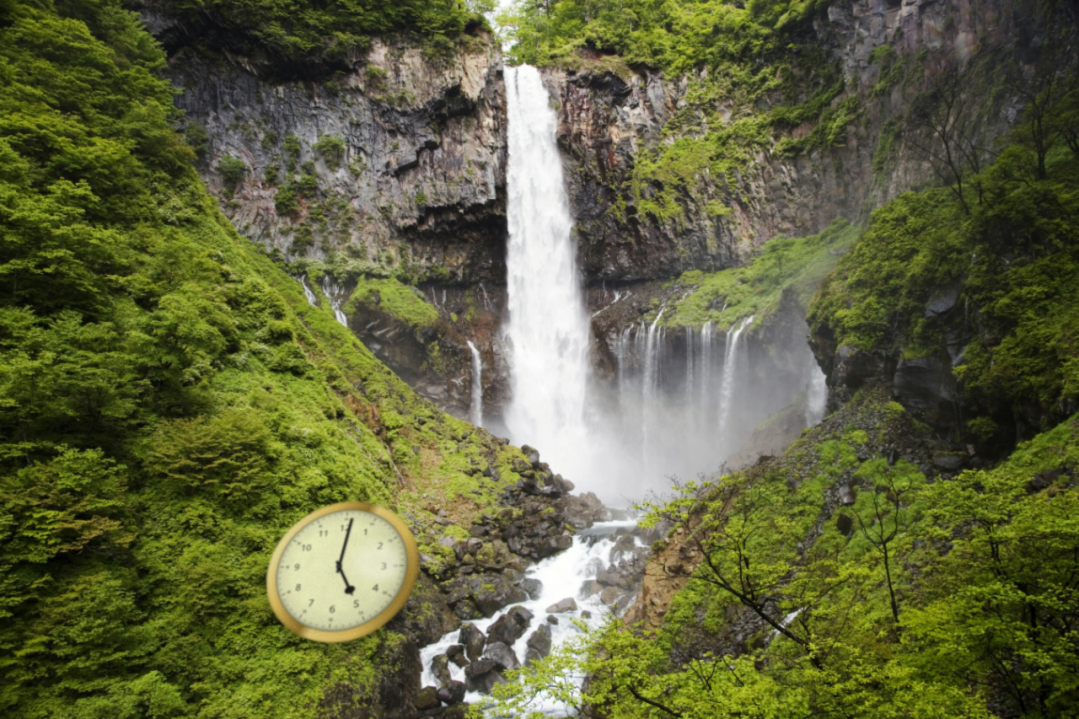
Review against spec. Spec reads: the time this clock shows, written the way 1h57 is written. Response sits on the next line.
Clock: 5h01
